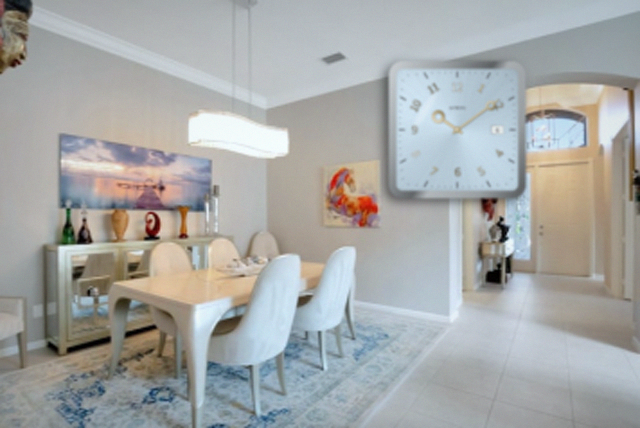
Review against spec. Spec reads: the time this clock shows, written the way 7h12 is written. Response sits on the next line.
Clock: 10h09
